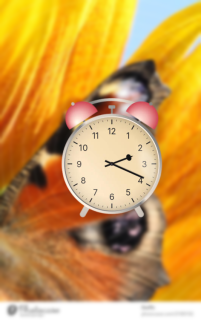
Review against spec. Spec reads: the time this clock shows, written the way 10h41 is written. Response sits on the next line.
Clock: 2h19
